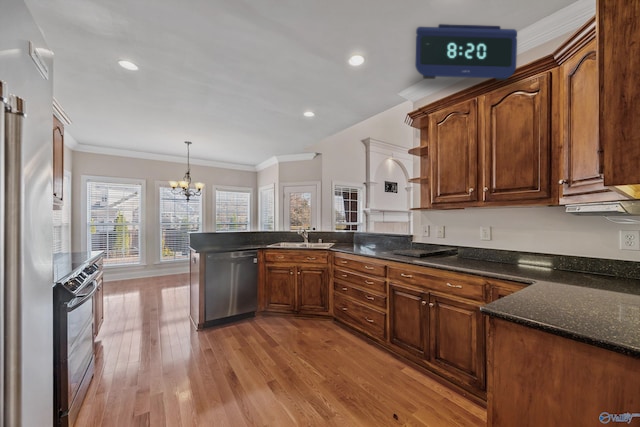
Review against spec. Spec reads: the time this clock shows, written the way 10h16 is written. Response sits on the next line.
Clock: 8h20
